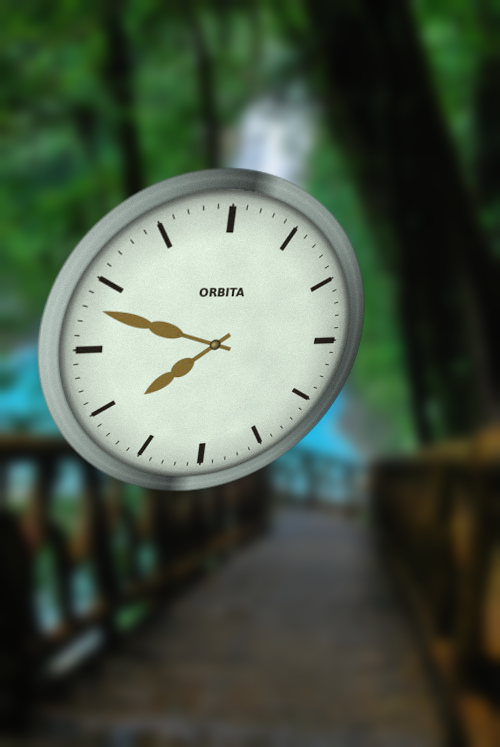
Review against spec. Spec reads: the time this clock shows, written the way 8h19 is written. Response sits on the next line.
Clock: 7h48
